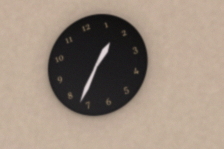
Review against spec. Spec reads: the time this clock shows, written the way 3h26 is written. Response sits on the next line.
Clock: 1h37
